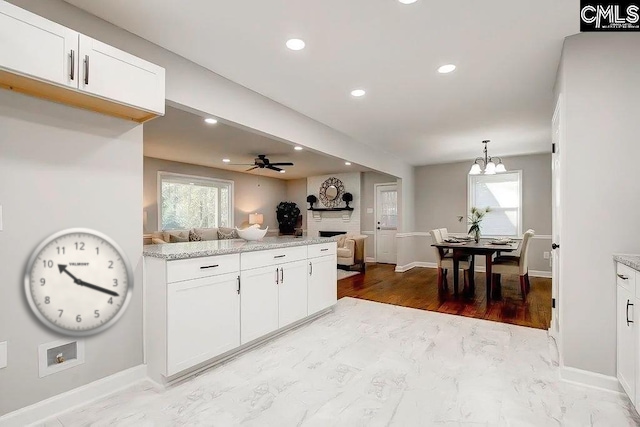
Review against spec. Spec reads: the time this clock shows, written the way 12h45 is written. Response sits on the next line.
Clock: 10h18
